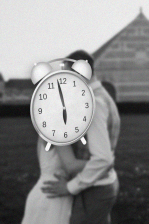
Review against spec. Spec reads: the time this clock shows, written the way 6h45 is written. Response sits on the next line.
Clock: 5h58
